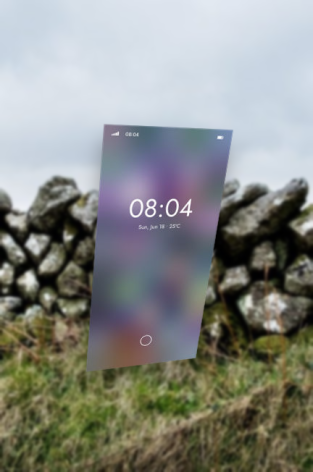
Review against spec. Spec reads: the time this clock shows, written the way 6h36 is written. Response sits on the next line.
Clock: 8h04
